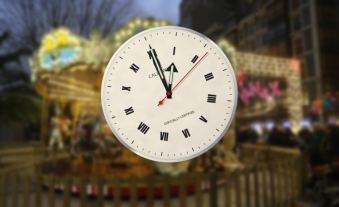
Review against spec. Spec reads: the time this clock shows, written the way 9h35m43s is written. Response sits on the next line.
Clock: 1h00m11s
